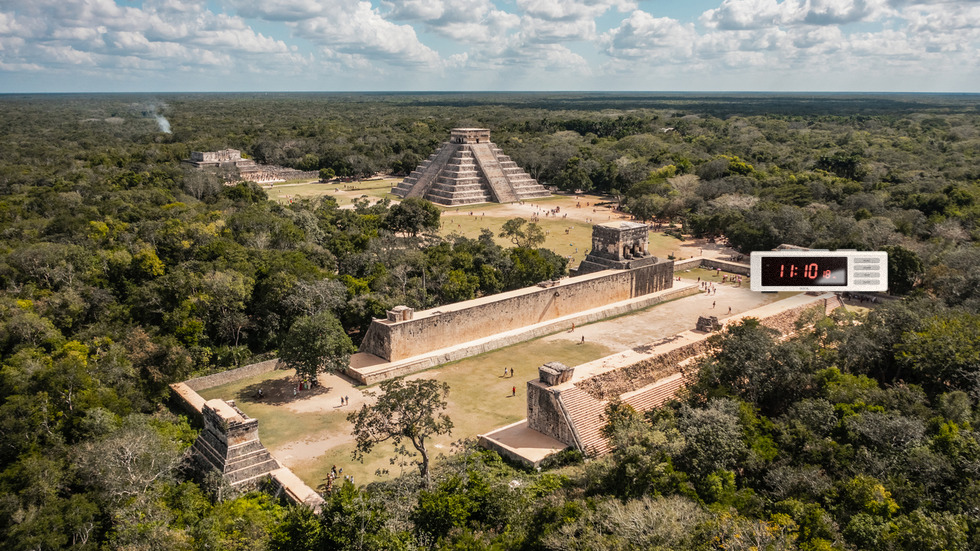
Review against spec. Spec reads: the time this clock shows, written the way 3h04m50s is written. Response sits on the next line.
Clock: 11h10m18s
